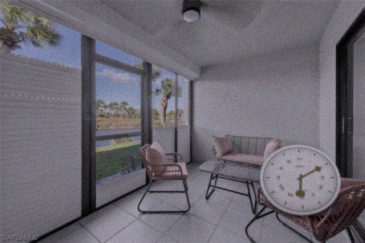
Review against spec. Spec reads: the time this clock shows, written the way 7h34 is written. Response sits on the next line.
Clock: 6h10
